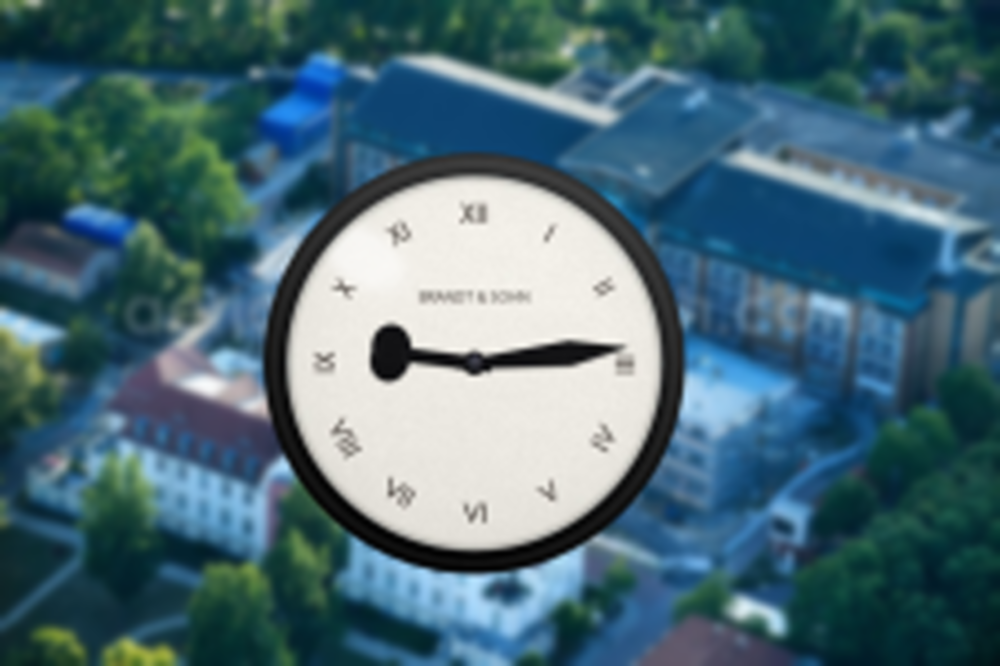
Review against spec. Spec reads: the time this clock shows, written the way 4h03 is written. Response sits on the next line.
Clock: 9h14
